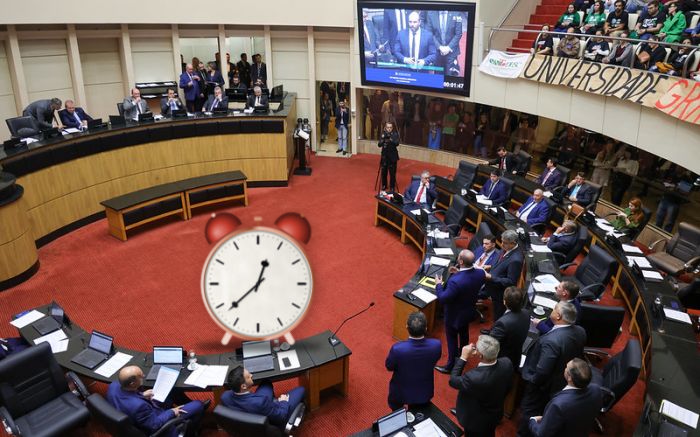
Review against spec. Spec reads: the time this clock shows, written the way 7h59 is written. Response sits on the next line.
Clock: 12h38
